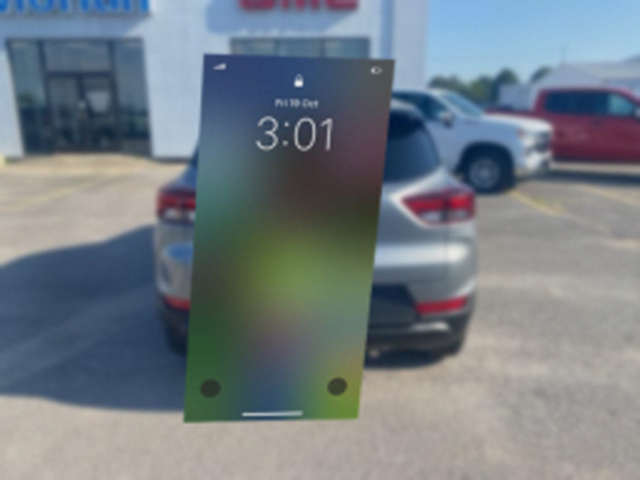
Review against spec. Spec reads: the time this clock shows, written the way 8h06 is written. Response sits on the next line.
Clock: 3h01
